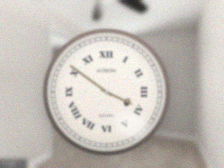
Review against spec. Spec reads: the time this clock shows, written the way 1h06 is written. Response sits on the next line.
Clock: 3h51
